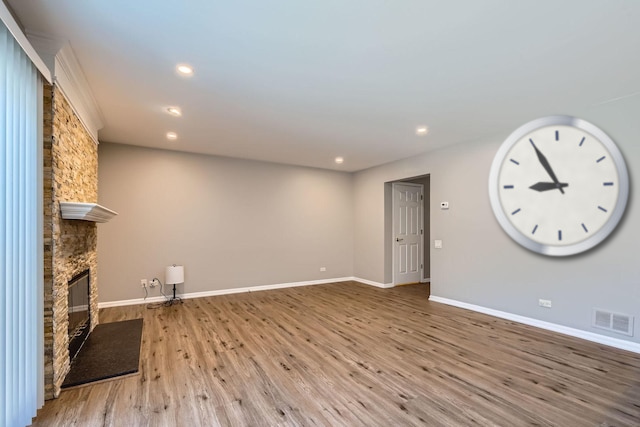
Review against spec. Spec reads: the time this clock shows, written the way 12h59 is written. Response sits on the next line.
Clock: 8h55
